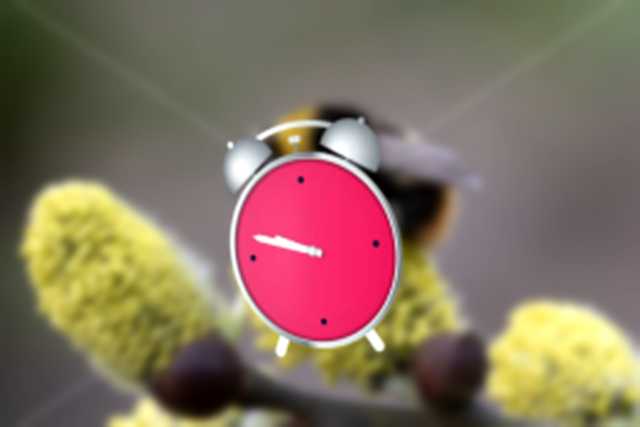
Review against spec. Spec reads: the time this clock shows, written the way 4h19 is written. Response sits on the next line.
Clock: 9h48
